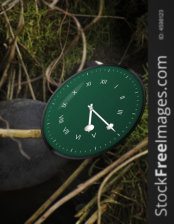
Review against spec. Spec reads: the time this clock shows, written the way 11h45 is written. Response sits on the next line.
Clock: 5h20
